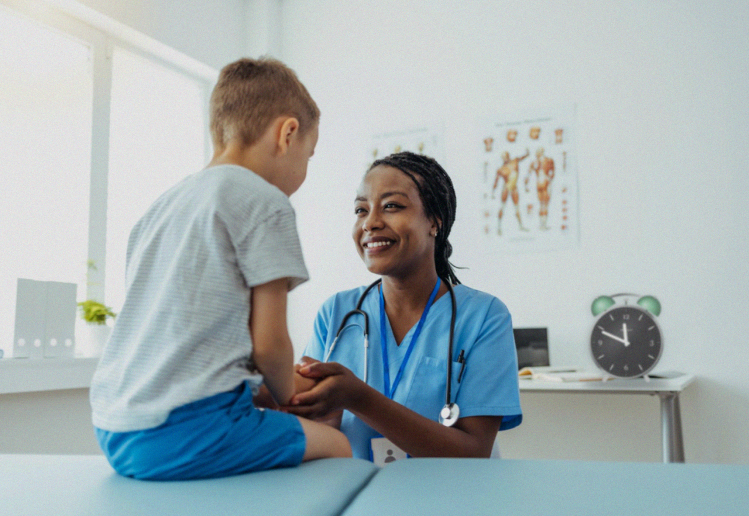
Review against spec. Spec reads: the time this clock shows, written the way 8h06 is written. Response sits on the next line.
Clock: 11h49
